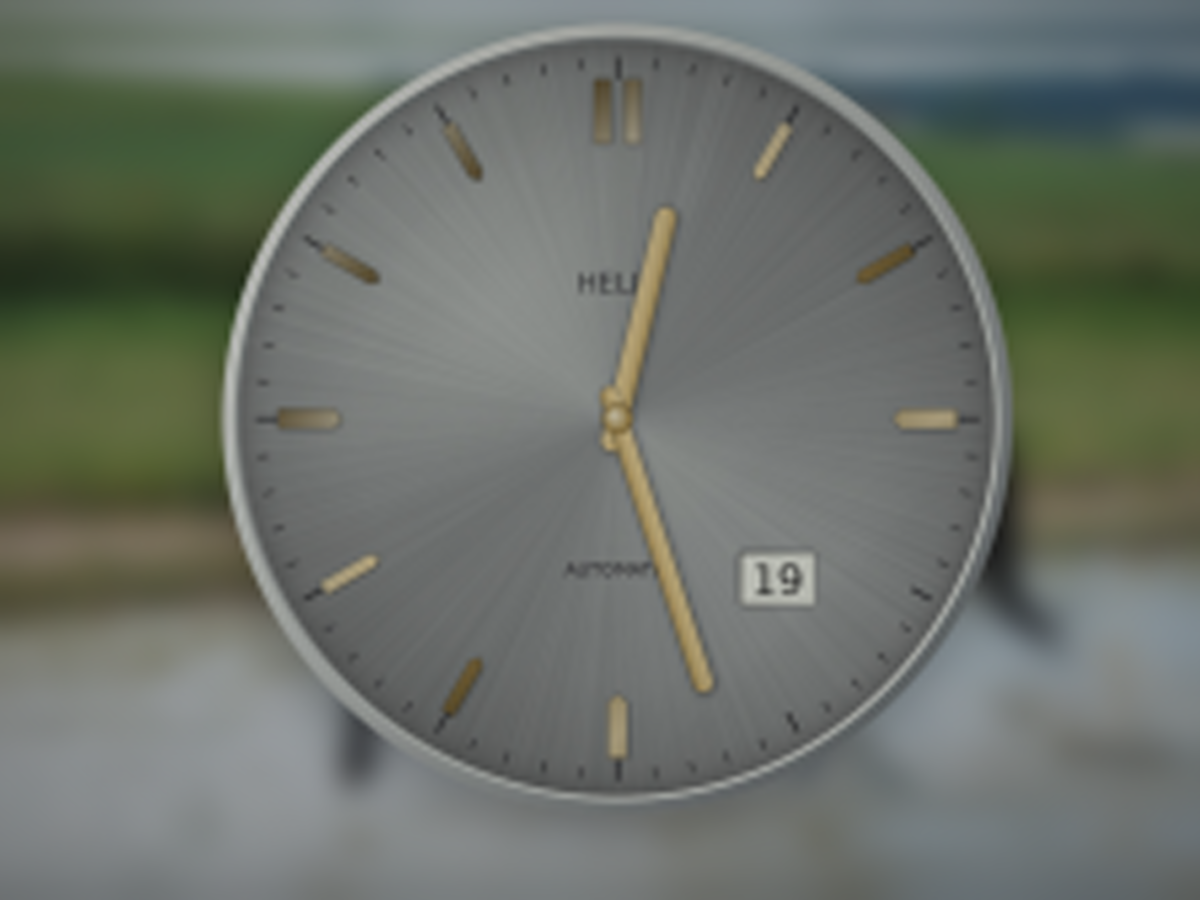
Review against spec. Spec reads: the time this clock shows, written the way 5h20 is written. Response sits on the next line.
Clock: 12h27
